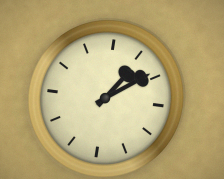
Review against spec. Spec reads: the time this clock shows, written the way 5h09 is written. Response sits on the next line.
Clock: 1h09
